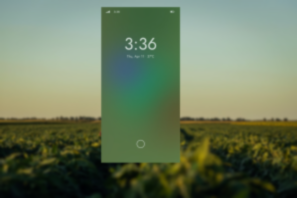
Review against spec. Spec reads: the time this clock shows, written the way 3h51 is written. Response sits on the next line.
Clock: 3h36
